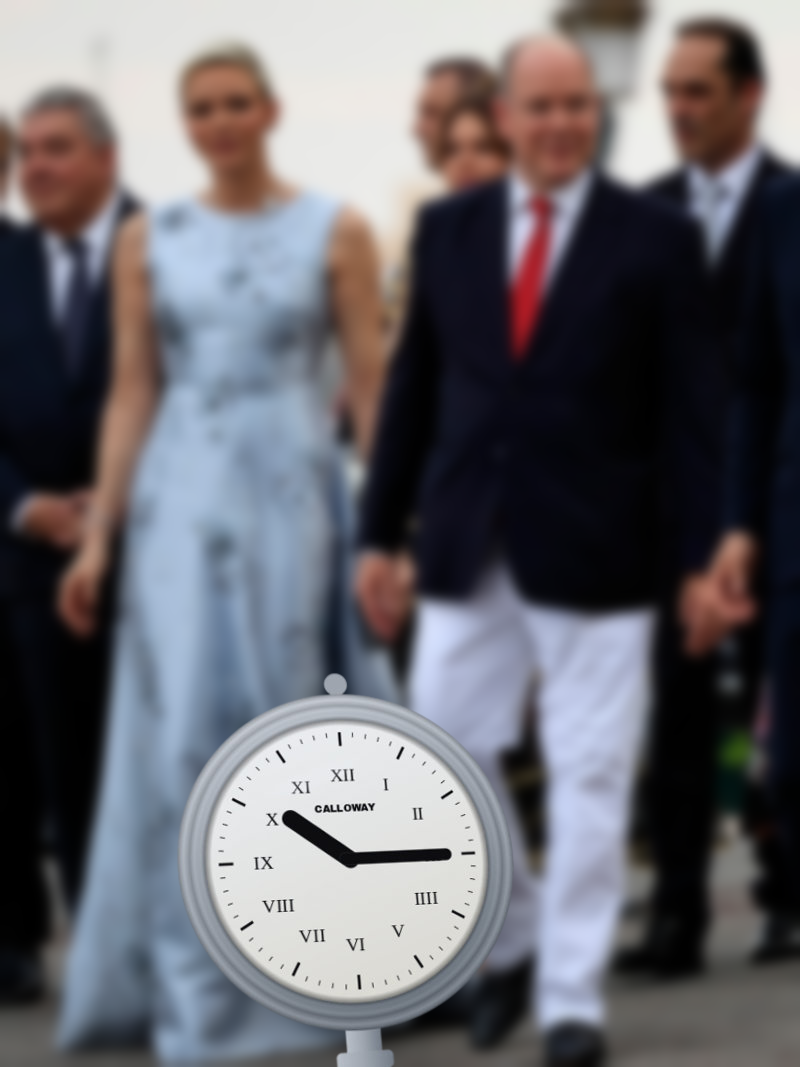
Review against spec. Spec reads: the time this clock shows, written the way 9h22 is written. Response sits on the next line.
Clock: 10h15
